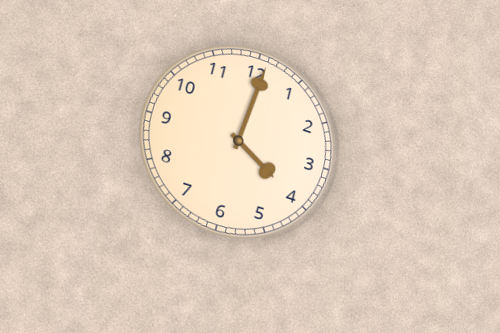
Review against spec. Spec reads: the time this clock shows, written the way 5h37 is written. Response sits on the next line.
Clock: 4h01
